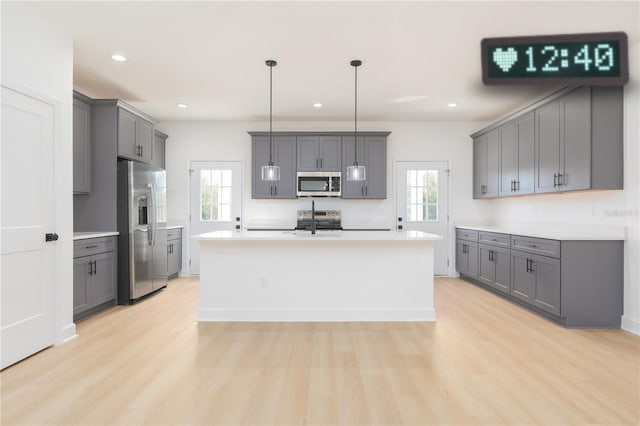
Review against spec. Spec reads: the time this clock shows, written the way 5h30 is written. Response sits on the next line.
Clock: 12h40
